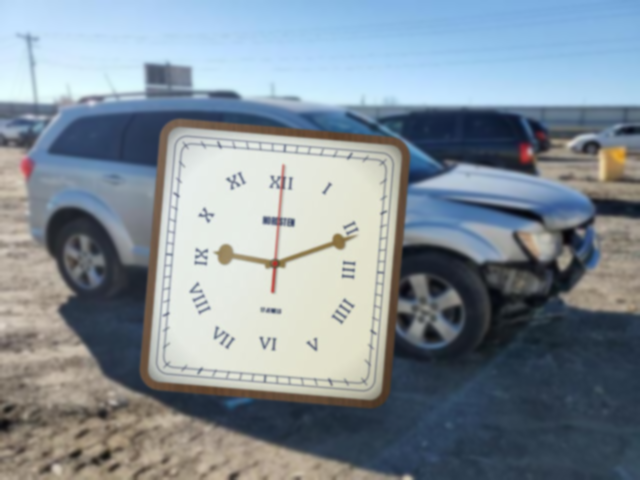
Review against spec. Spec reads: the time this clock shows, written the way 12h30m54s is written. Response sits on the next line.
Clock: 9h11m00s
